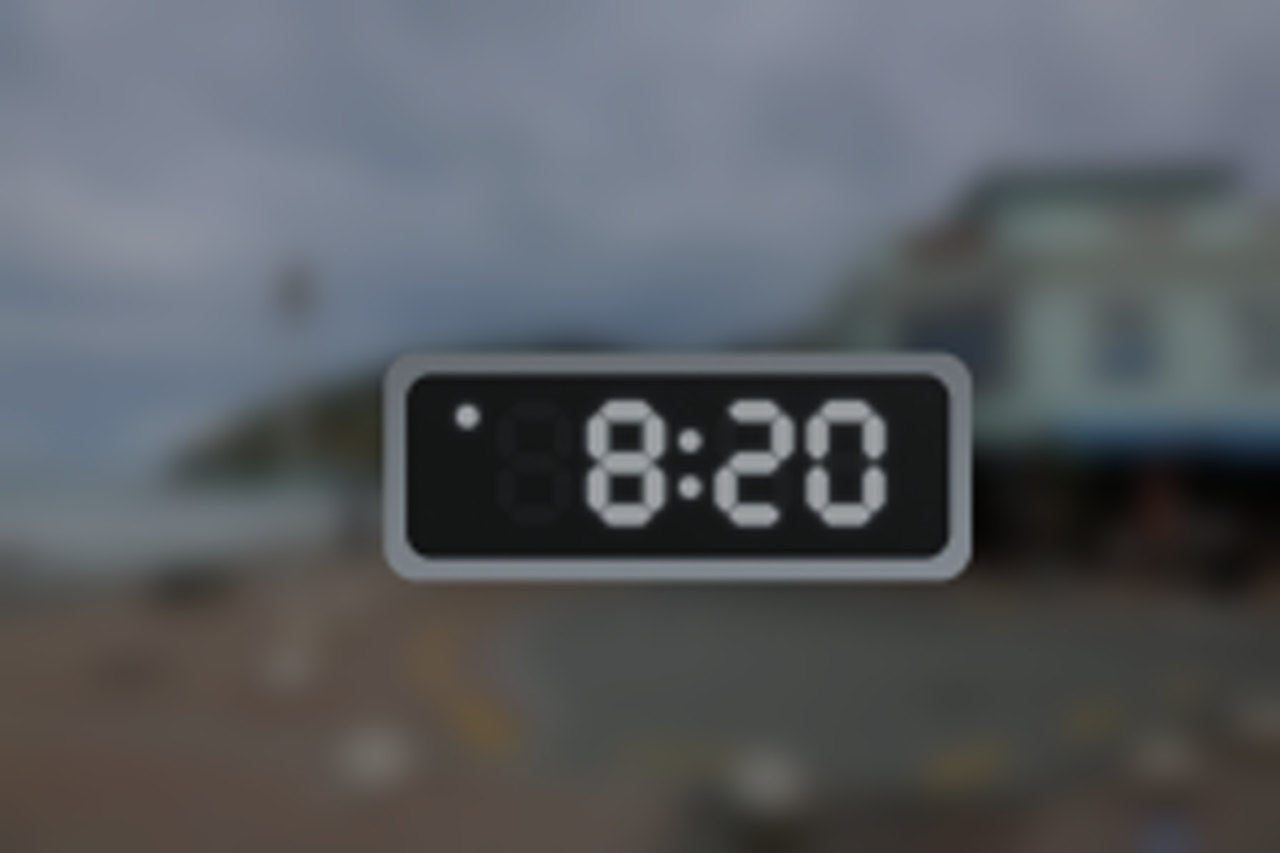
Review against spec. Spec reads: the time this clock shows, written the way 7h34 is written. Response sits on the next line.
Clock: 8h20
